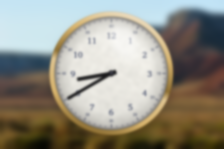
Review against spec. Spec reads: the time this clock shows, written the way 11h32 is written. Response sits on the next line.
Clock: 8h40
